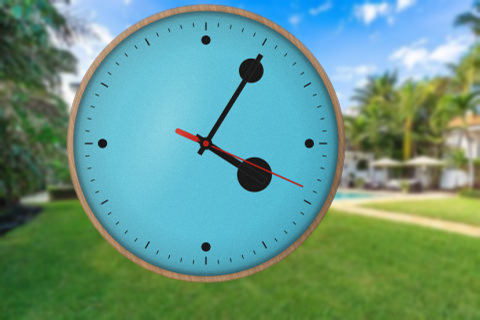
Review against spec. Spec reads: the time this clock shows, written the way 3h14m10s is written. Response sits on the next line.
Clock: 4h05m19s
